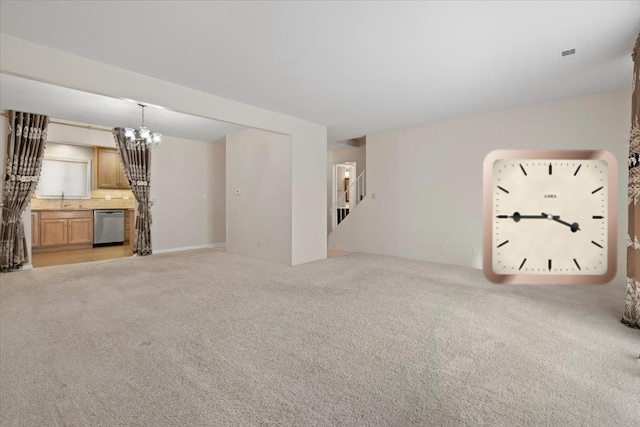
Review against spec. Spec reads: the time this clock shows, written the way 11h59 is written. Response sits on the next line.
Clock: 3h45
